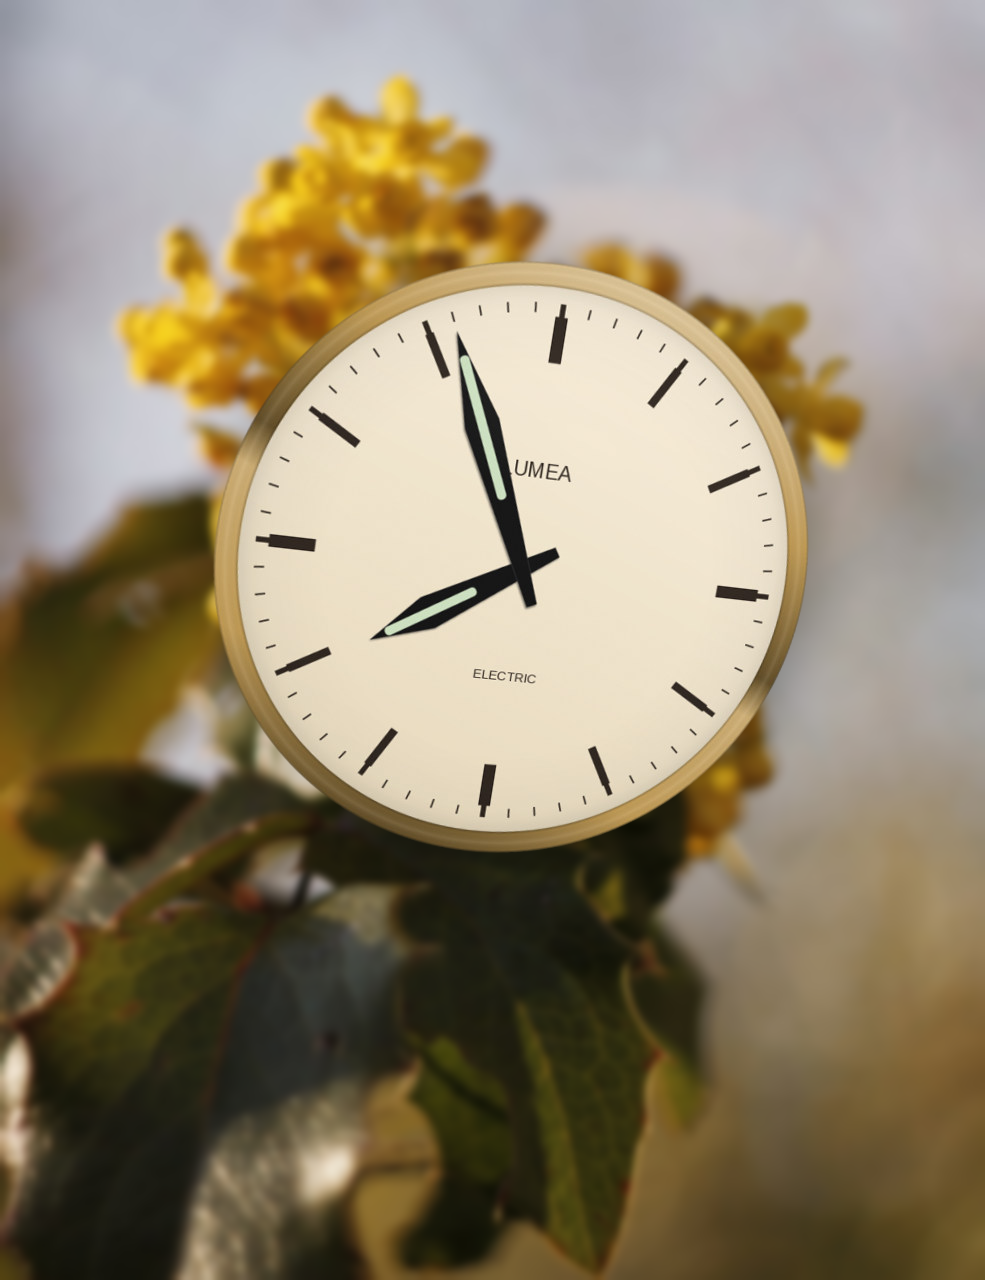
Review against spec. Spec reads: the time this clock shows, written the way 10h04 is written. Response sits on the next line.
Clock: 7h56
